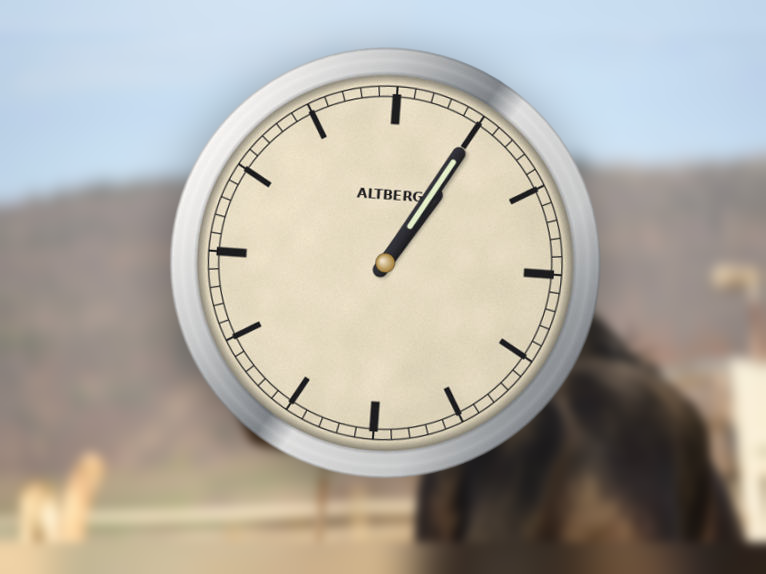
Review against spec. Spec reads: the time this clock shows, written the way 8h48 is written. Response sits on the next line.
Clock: 1h05
